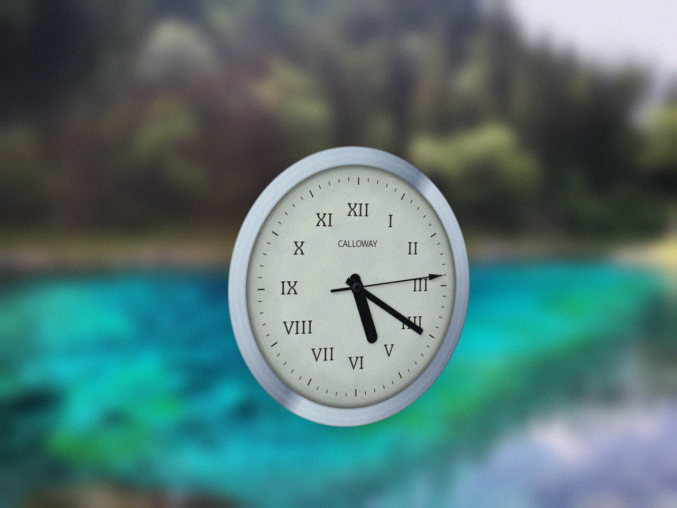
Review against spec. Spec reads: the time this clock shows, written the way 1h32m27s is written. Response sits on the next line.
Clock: 5h20m14s
